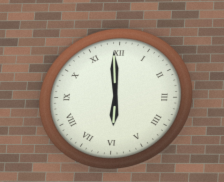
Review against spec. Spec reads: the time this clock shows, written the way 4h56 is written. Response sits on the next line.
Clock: 5h59
